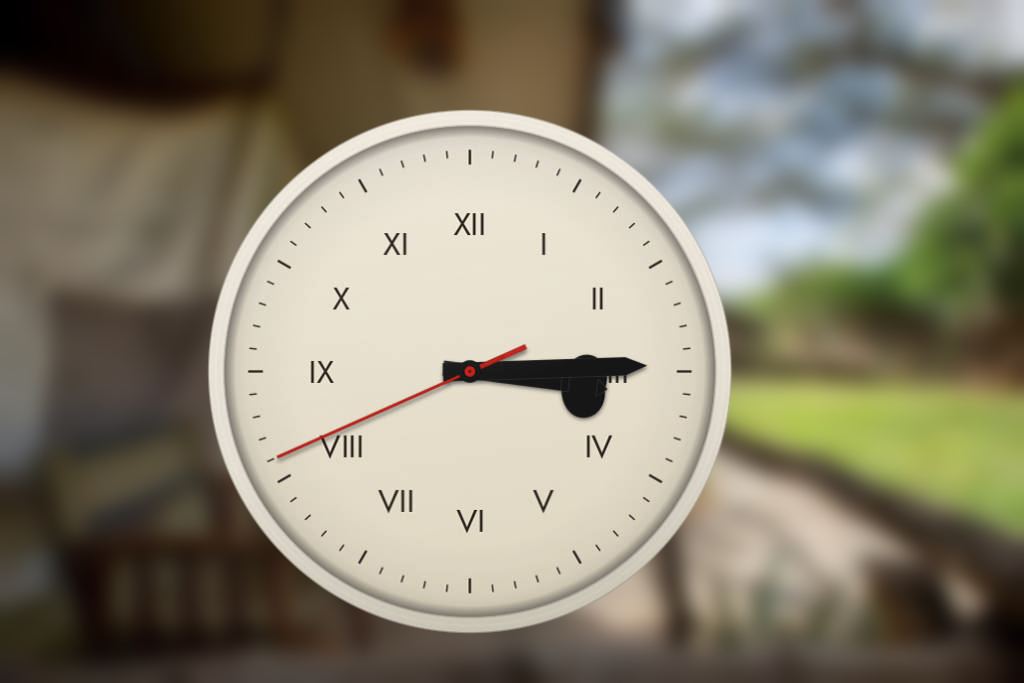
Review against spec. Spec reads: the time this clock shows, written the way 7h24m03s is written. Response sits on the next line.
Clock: 3h14m41s
